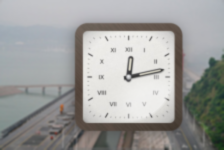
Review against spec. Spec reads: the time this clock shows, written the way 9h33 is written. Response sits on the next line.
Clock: 12h13
